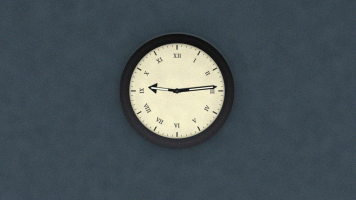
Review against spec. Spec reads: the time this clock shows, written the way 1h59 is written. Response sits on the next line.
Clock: 9h14
